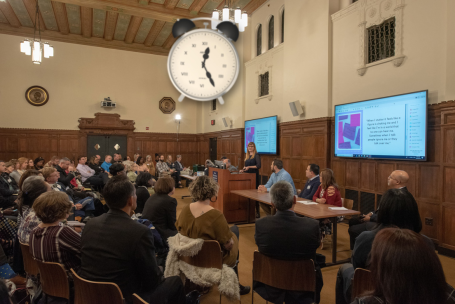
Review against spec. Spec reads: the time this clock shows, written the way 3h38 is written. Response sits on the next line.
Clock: 12h25
